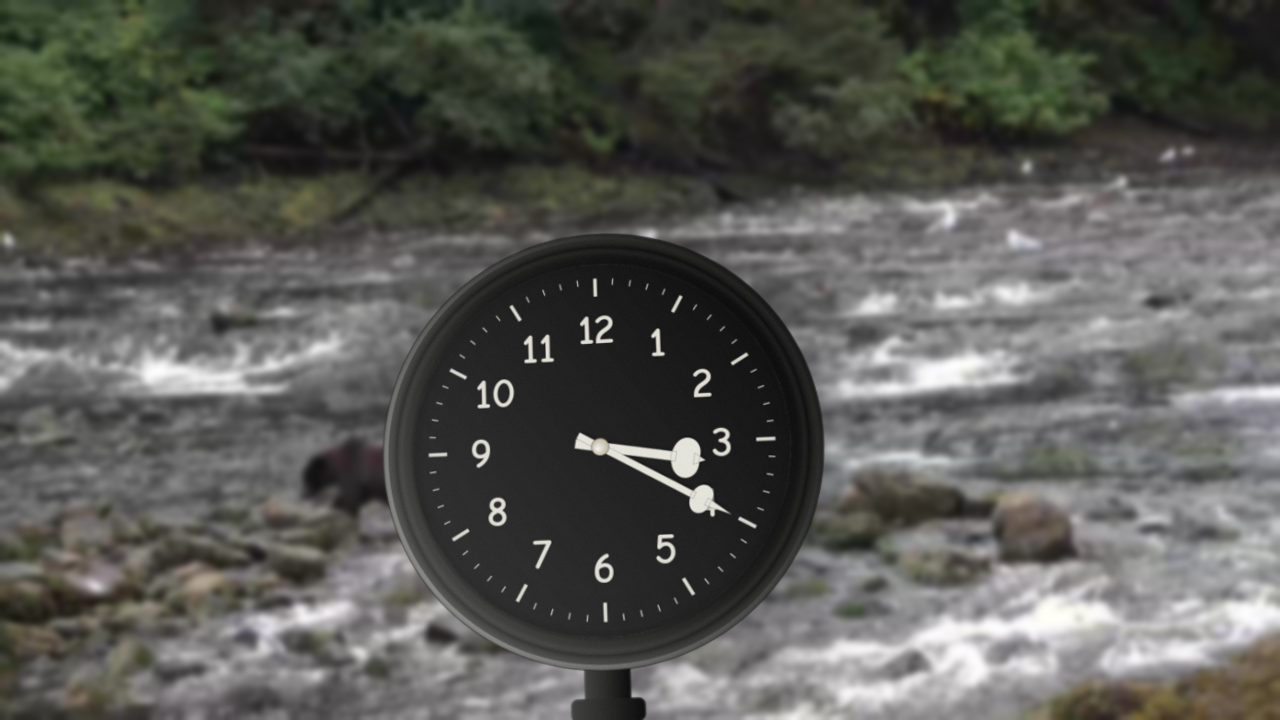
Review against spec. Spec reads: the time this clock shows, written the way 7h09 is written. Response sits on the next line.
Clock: 3h20
